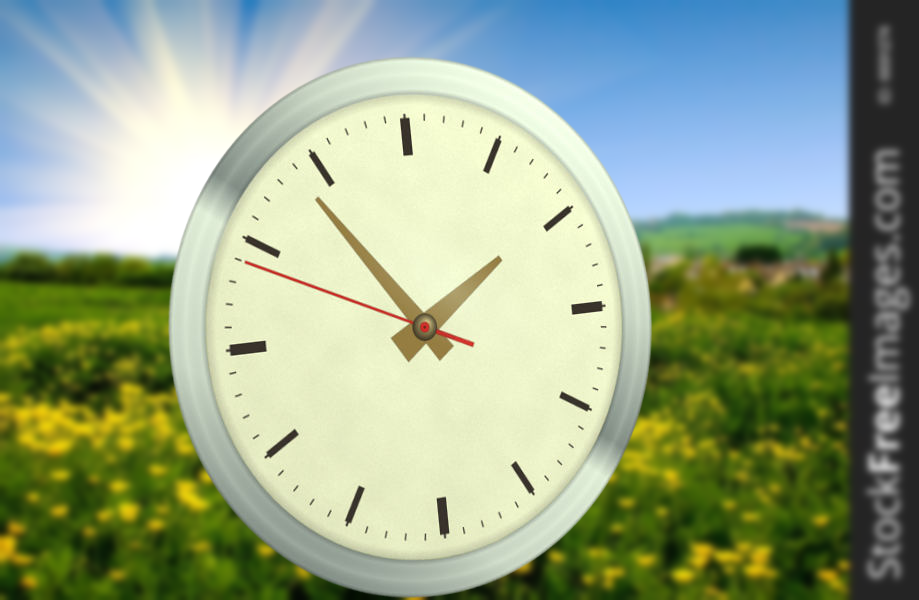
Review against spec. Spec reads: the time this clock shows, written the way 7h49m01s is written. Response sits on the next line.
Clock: 1h53m49s
